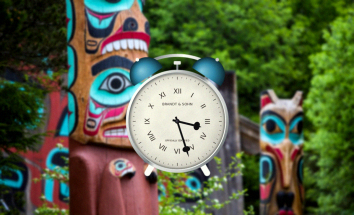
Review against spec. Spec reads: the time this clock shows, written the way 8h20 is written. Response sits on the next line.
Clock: 3h27
